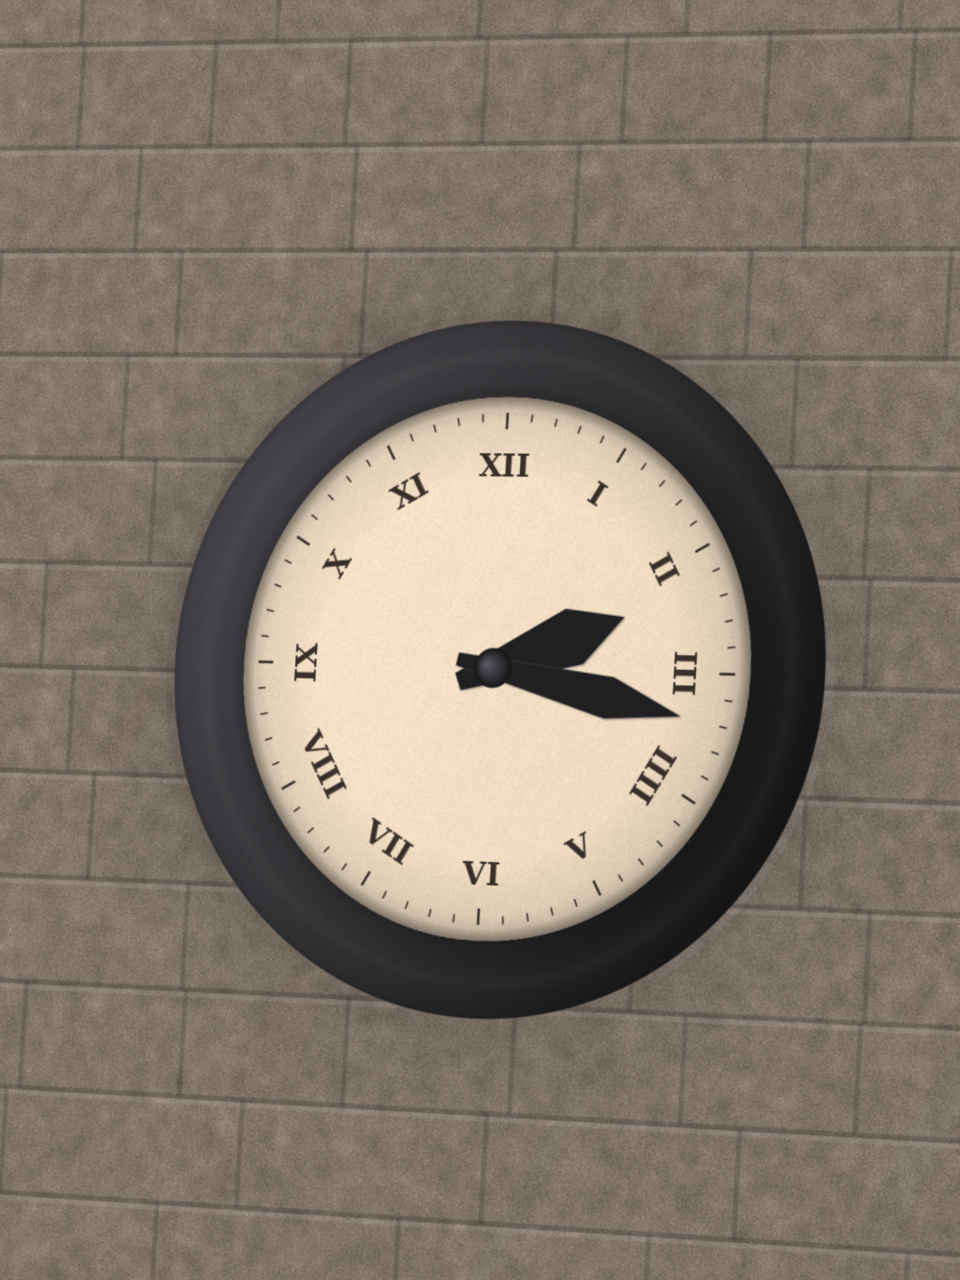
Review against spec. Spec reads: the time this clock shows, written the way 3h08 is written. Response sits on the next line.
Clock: 2h17
